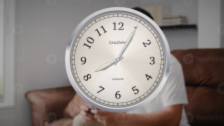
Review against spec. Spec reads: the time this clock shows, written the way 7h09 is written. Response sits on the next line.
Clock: 8h05
